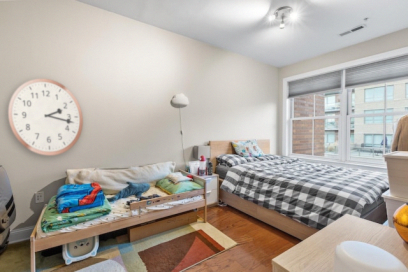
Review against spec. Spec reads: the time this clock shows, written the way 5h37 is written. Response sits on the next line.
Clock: 2h17
